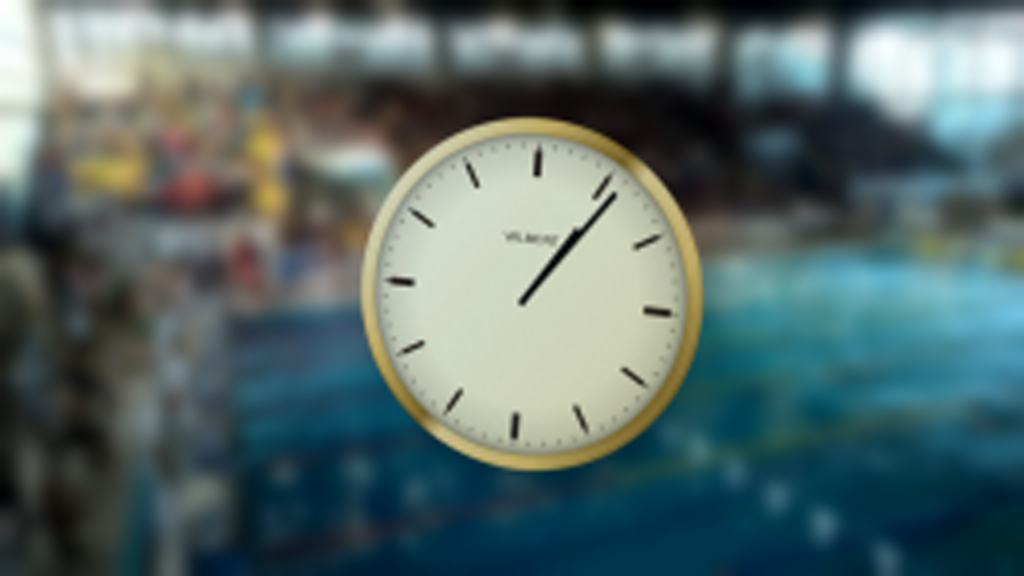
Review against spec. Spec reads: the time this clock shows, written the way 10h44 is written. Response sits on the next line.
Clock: 1h06
